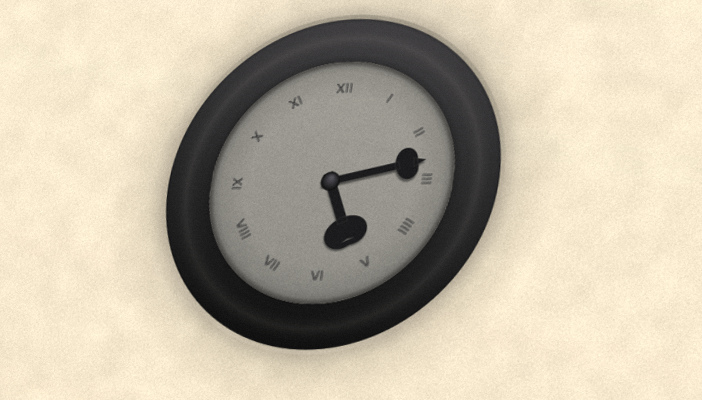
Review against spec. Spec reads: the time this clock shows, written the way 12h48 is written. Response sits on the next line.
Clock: 5h13
